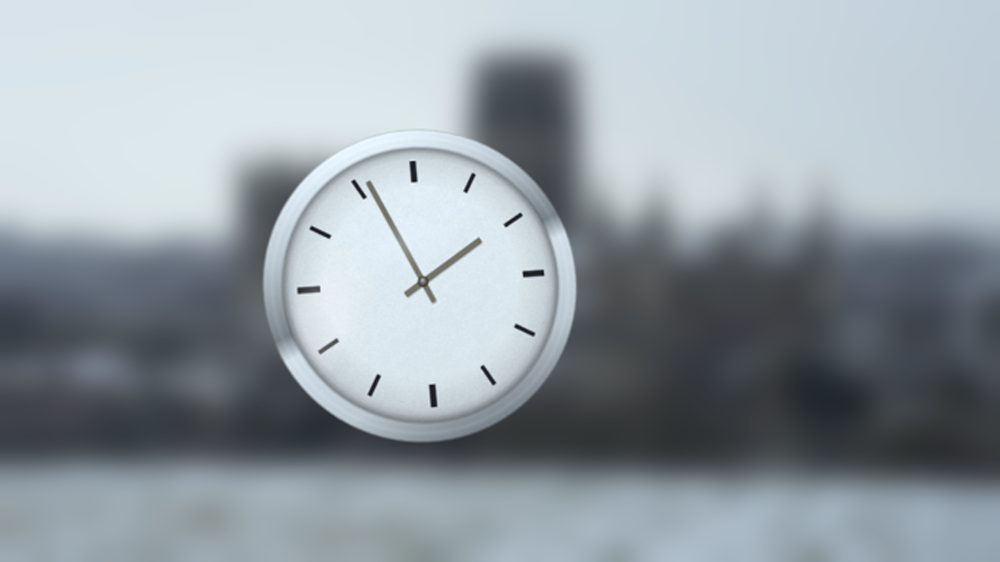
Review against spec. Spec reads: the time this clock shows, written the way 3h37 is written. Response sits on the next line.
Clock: 1h56
